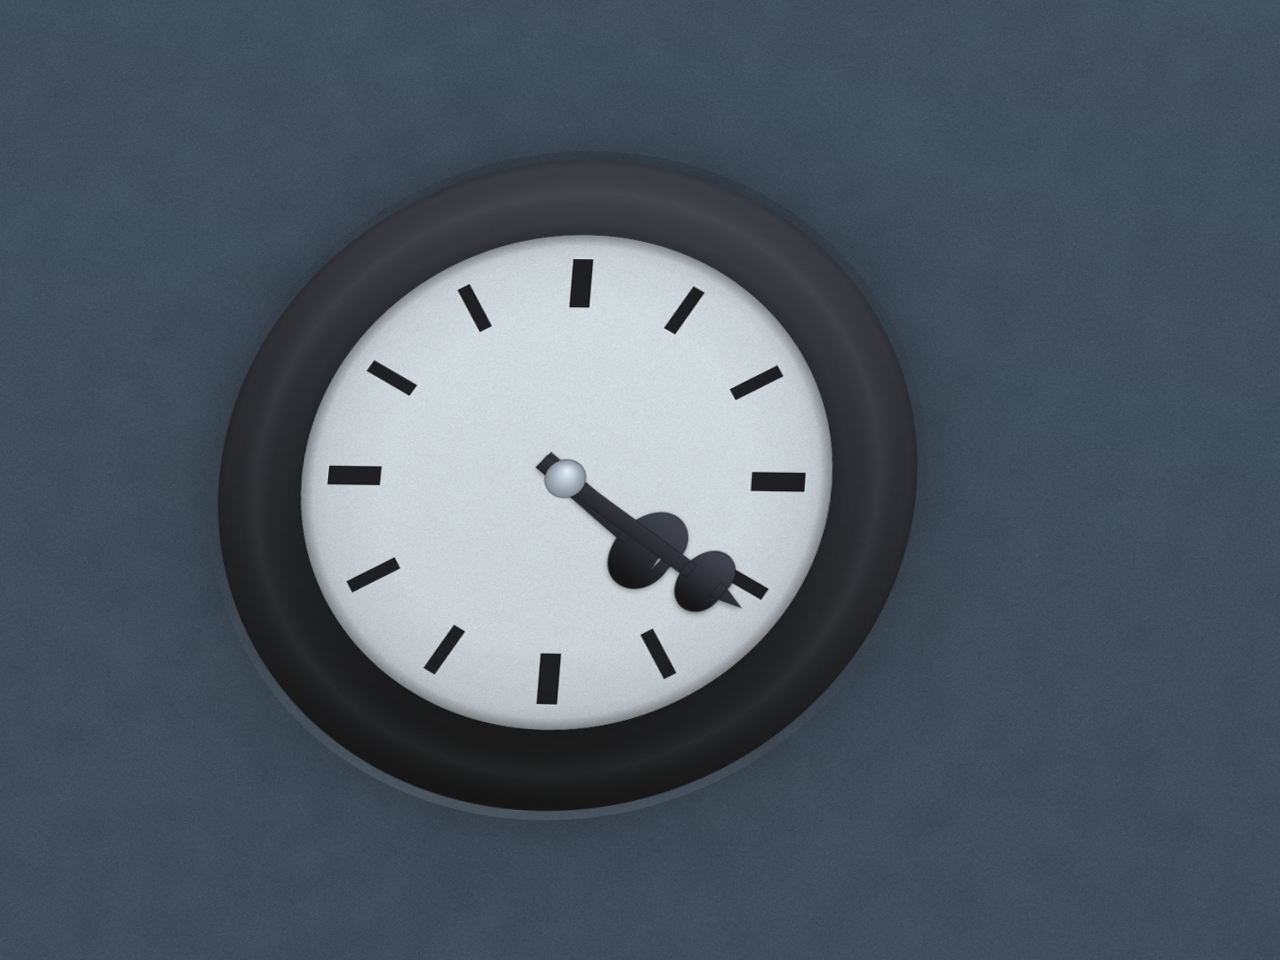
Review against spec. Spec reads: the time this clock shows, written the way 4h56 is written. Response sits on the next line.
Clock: 4h21
